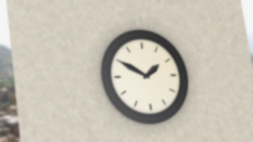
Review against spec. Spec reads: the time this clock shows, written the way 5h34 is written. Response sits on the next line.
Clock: 1h50
